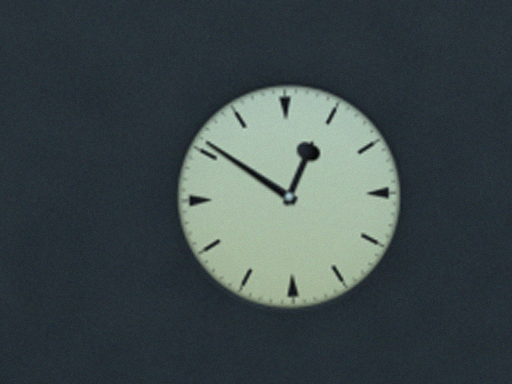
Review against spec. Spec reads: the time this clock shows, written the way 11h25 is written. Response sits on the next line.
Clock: 12h51
